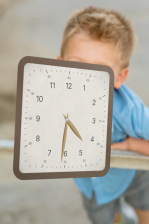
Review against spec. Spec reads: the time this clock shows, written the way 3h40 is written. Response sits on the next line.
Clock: 4h31
